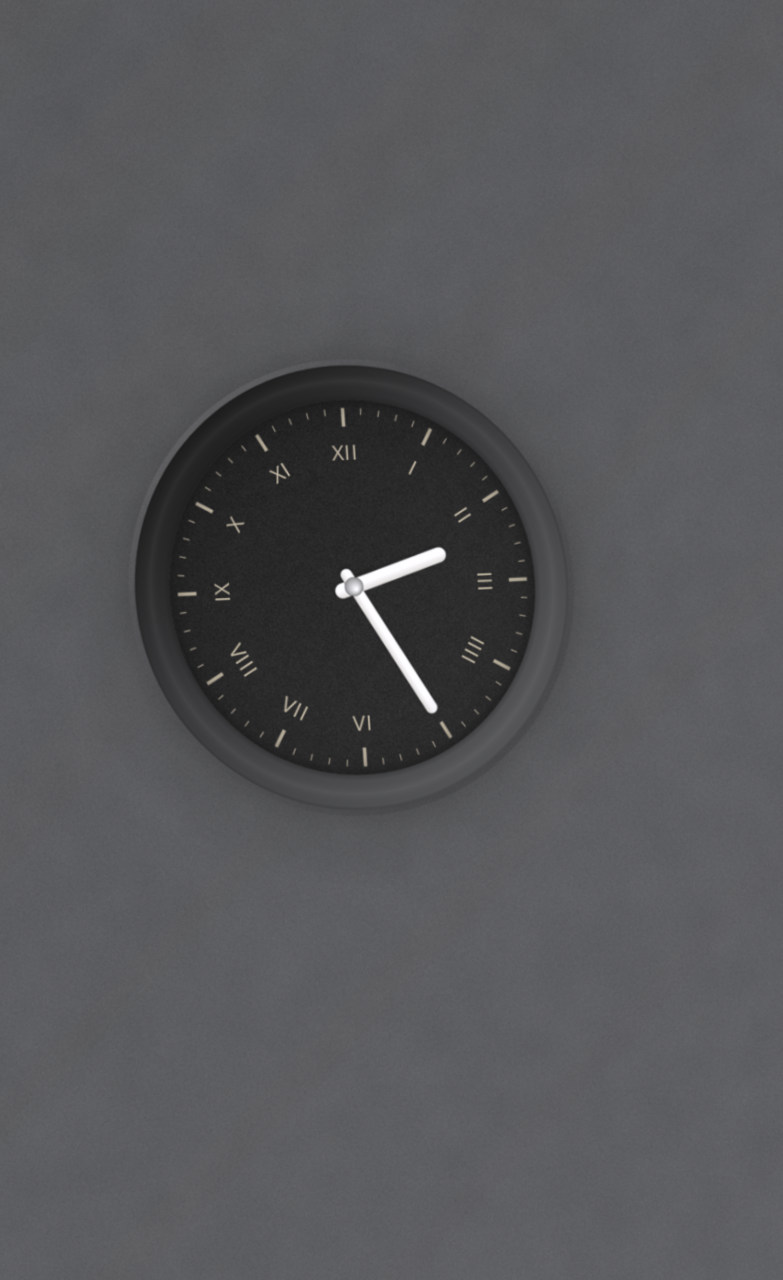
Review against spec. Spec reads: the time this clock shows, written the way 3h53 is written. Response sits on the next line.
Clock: 2h25
